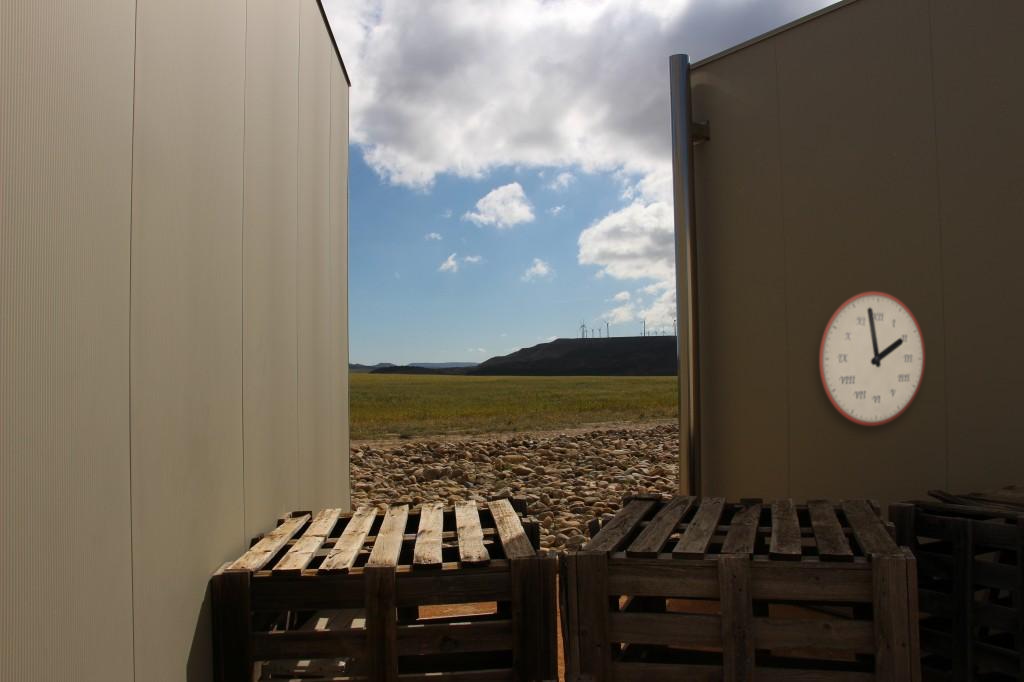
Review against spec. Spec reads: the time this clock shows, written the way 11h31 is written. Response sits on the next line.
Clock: 1h58
